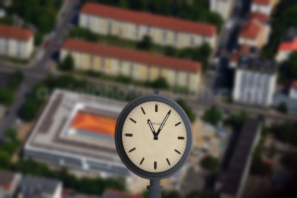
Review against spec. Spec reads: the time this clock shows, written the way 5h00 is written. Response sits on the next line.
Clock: 11h05
